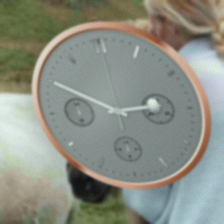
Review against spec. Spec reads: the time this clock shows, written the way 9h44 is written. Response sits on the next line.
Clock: 2h50
